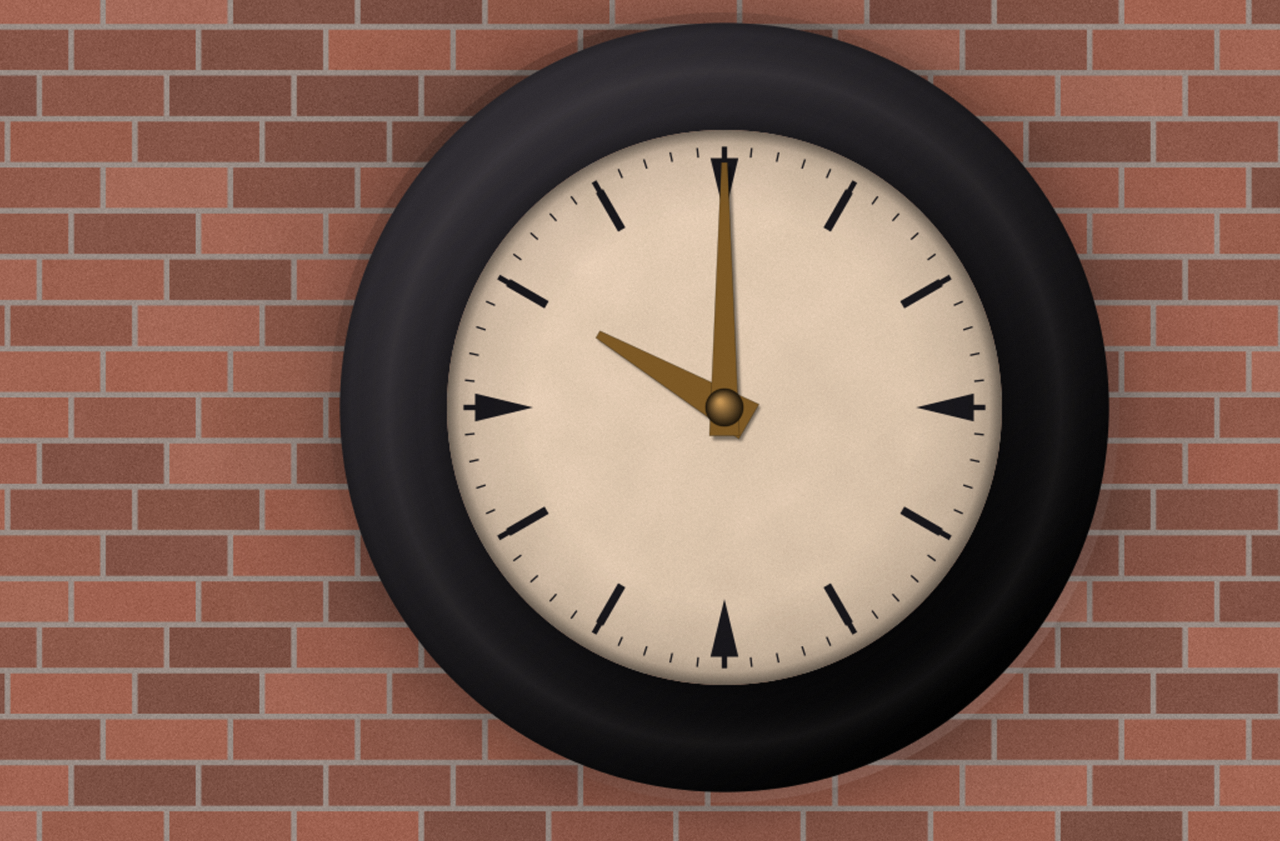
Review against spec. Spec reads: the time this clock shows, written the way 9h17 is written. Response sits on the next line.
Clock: 10h00
